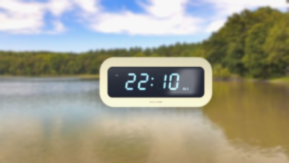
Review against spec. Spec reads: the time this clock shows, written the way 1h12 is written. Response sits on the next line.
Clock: 22h10
